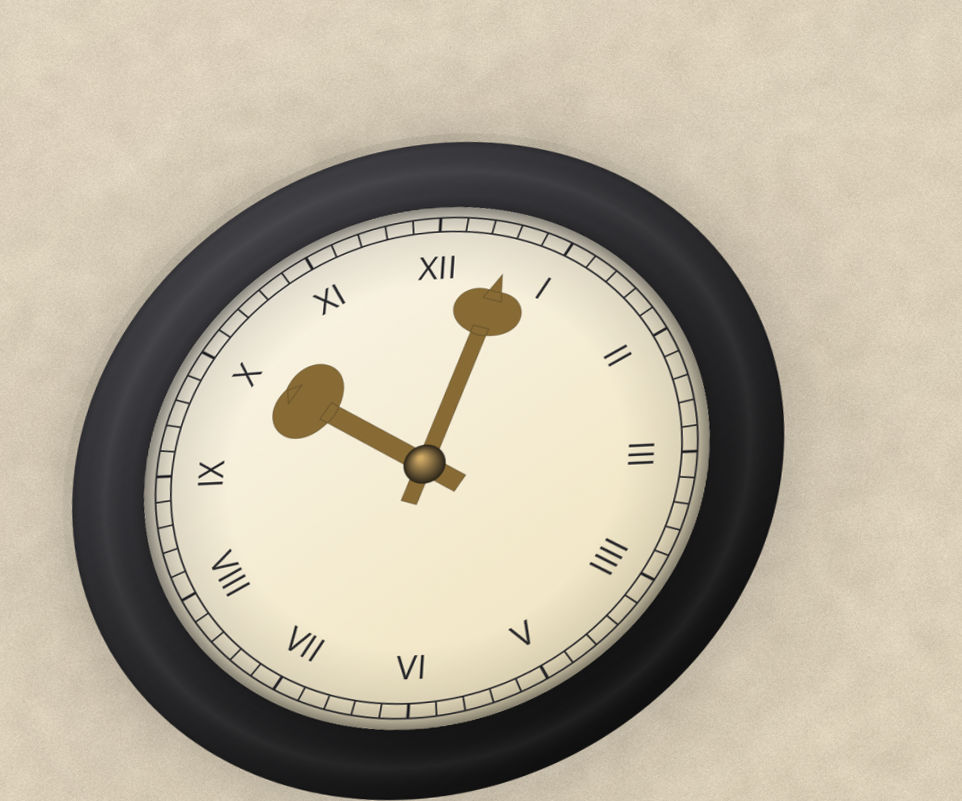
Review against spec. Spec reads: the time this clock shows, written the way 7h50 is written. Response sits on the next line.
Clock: 10h03
